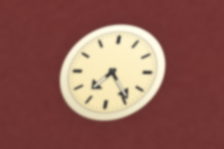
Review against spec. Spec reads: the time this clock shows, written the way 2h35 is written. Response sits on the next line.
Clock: 7h24
